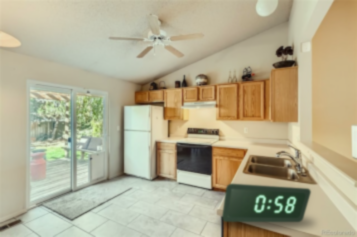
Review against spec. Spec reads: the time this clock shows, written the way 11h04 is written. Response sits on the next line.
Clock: 0h58
